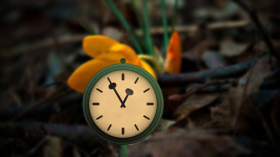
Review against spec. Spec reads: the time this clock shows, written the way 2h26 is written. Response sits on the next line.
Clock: 12h55
